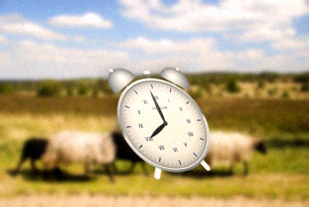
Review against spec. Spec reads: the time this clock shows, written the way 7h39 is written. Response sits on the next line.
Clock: 7h59
